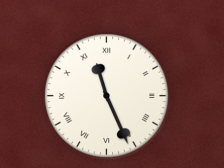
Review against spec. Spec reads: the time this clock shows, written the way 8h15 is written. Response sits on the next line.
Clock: 11h26
